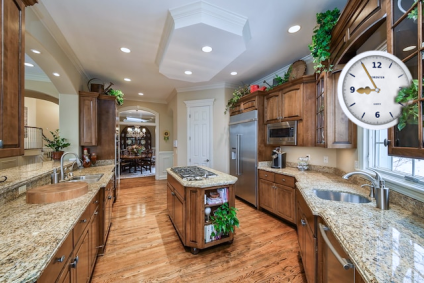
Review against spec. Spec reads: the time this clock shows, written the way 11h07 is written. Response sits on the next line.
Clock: 8h55
